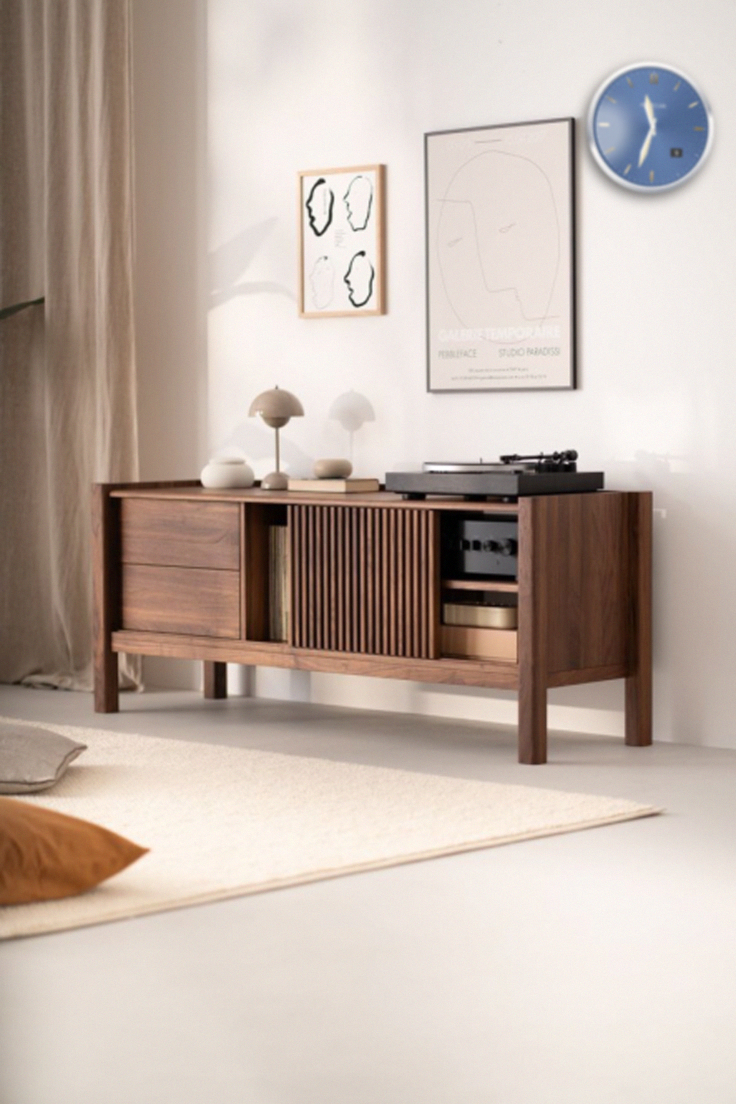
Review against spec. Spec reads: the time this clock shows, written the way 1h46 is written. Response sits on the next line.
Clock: 11h33
